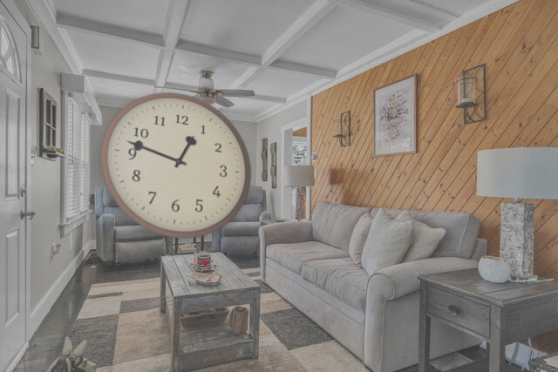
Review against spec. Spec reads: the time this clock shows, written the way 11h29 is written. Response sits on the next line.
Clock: 12h47
